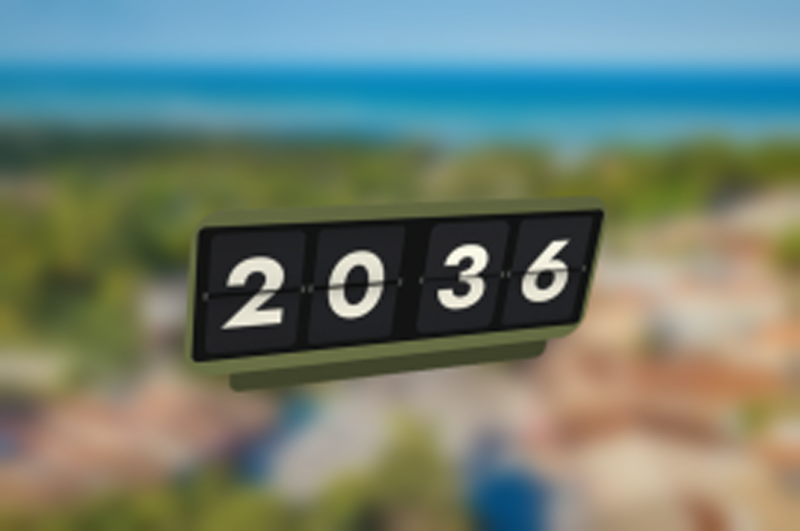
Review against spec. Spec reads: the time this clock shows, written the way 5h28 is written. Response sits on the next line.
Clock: 20h36
